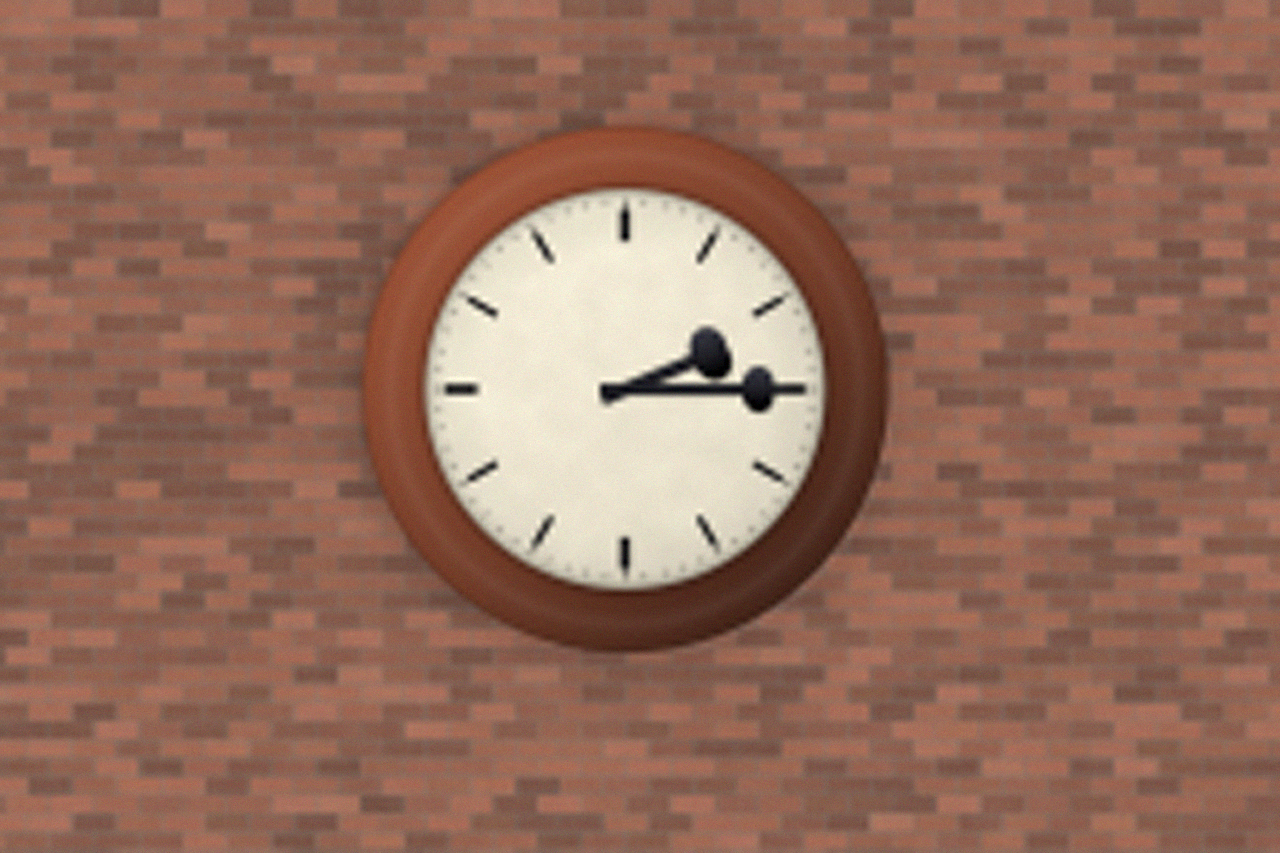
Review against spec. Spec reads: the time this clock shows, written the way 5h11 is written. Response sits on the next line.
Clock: 2h15
